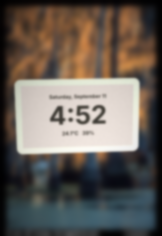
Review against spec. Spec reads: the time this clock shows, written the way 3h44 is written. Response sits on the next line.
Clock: 4h52
